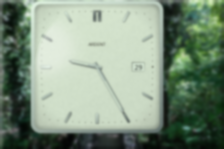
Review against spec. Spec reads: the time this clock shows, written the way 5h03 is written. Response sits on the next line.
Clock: 9h25
